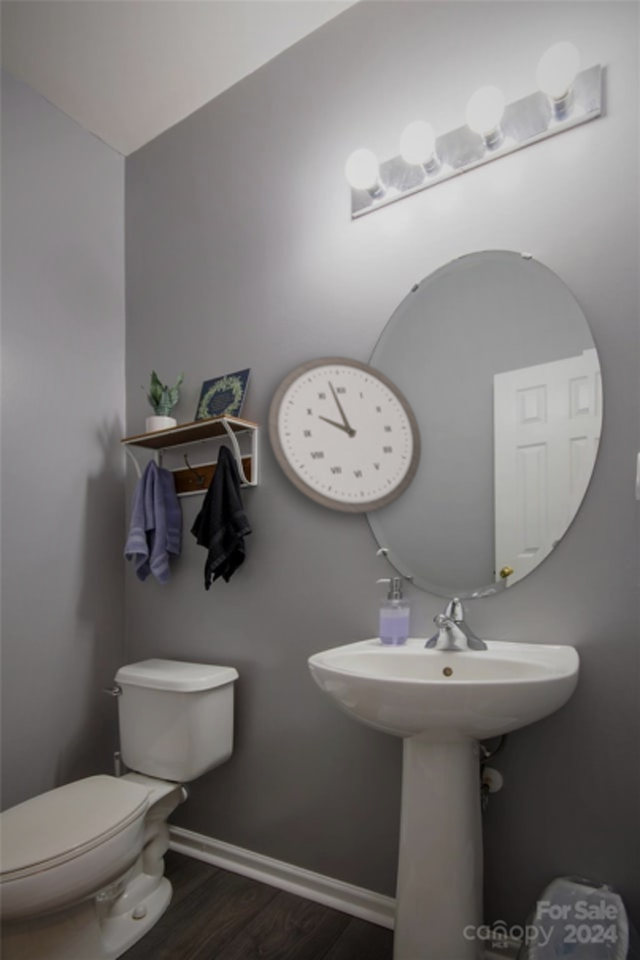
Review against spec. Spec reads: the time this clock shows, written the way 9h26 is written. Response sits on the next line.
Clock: 9h58
